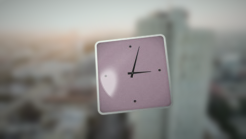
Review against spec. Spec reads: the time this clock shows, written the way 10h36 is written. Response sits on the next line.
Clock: 3h03
